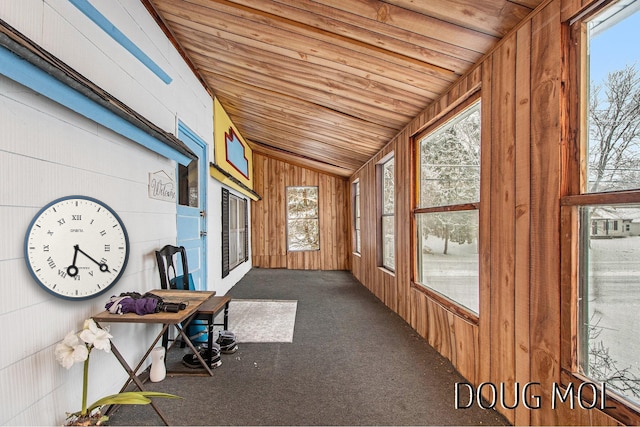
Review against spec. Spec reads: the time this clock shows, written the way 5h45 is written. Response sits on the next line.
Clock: 6h21
